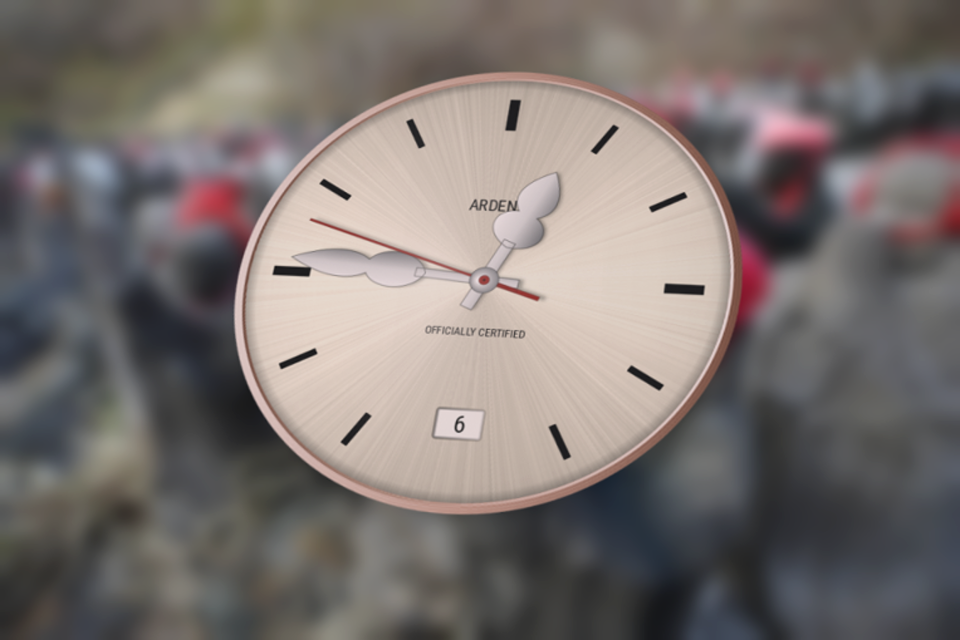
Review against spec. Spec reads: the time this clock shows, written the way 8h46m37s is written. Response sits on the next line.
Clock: 12h45m48s
